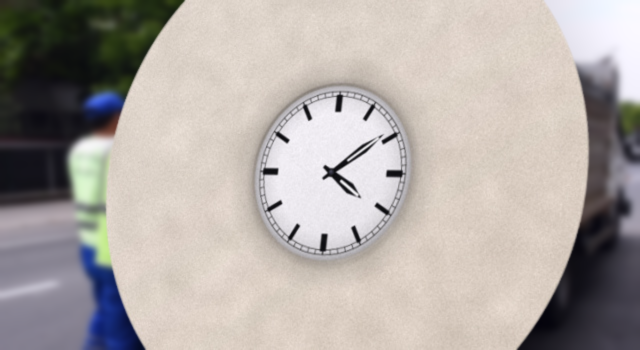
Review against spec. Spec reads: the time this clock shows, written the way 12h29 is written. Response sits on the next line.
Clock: 4h09
